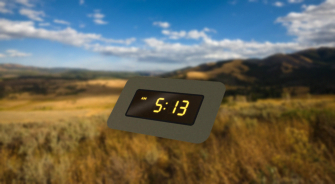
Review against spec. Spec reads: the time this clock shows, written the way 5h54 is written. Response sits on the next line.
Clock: 5h13
